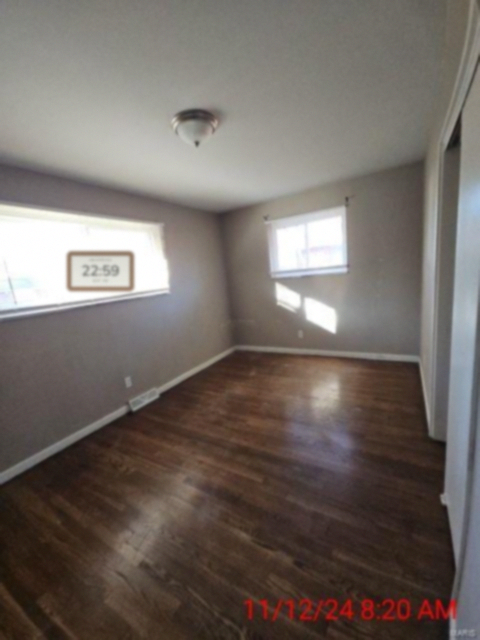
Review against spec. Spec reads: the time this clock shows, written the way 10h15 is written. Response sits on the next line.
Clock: 22h59
